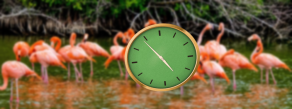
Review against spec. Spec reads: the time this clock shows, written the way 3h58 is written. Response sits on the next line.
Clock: 4h54
